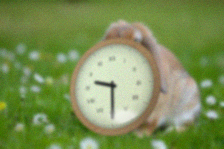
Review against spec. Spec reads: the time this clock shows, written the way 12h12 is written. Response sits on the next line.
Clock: 9h30
